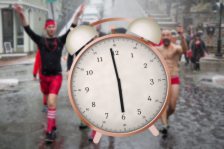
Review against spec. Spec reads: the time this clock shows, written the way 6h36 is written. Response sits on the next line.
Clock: 5h59
